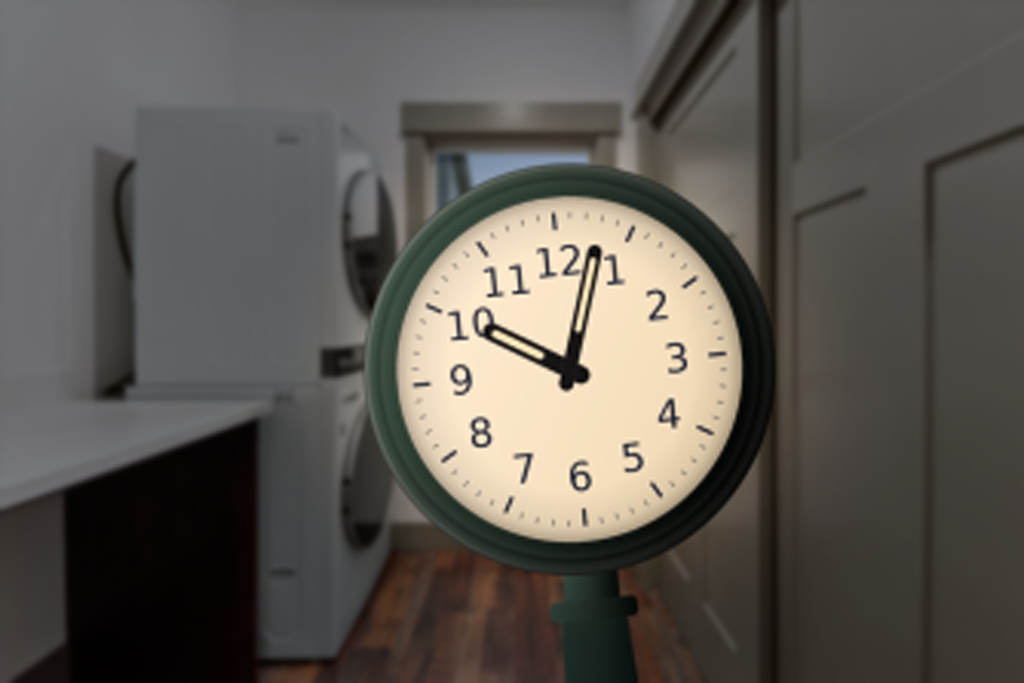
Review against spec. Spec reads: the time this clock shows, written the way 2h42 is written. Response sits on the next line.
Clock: 10h03
